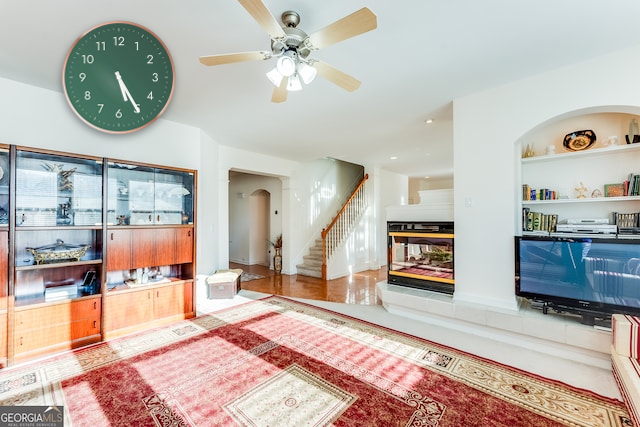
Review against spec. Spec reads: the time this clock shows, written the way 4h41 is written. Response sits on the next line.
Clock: 5h25
